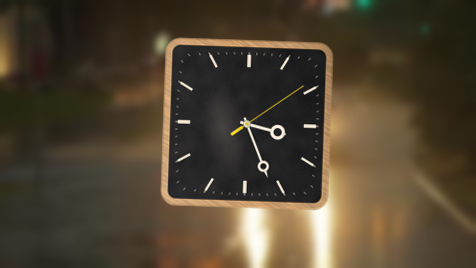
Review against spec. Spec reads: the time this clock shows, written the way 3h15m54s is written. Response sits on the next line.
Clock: 3h26m09s
